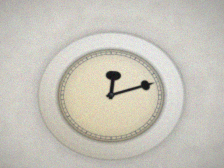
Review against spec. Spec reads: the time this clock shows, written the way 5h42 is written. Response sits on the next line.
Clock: 12h12
